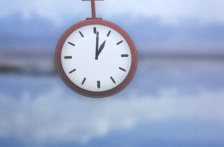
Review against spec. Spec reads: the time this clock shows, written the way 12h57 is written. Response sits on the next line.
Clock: 1h01
